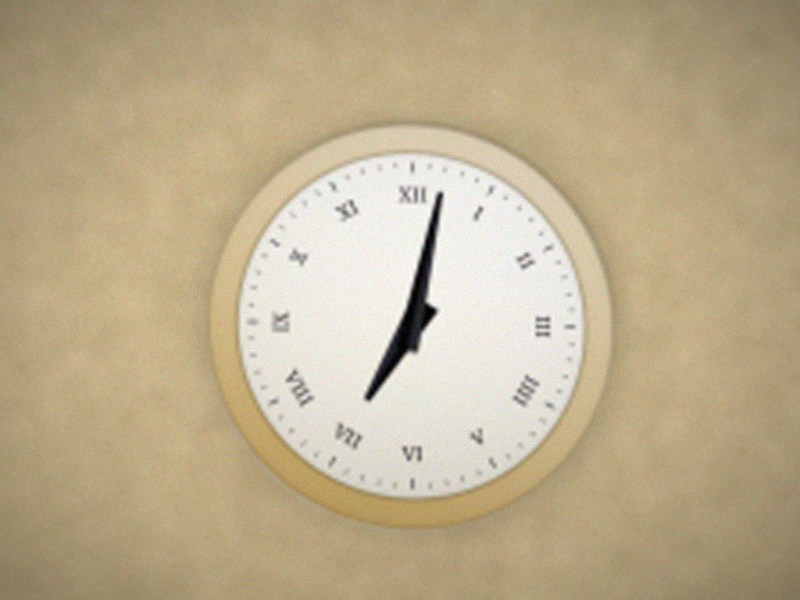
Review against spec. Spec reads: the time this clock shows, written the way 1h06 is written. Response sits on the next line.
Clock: 7h02
